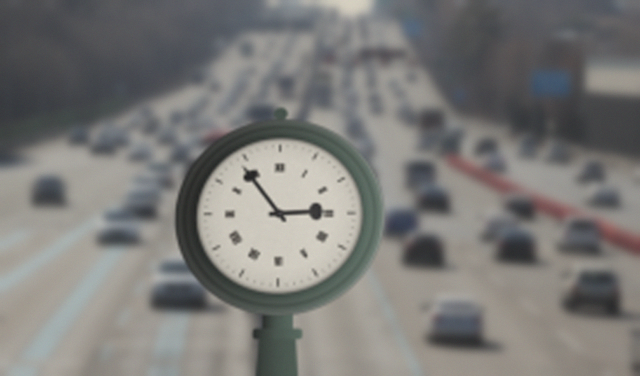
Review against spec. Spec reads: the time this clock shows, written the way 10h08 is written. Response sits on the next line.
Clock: 2h54
